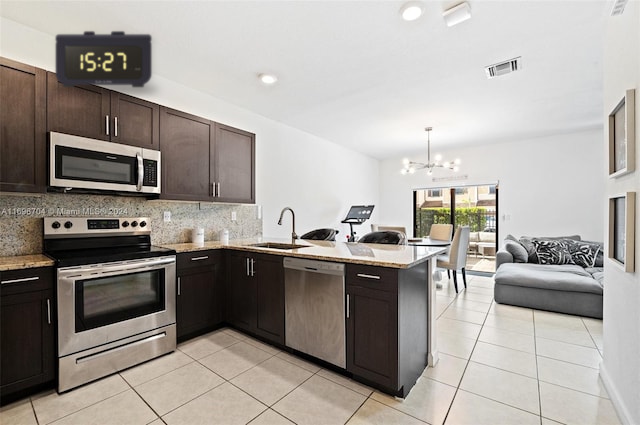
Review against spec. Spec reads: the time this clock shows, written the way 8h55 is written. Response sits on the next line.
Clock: 15h27
